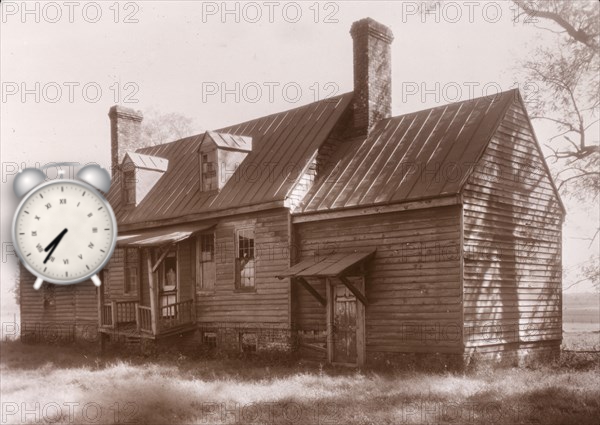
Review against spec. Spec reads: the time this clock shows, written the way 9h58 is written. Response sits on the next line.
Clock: 7h36
